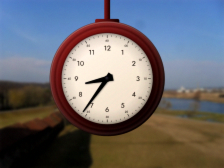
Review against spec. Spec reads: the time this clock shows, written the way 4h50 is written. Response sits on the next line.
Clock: 8h36
